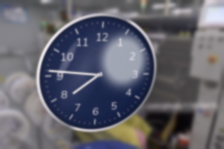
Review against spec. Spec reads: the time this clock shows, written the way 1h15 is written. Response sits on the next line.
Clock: 7h46
